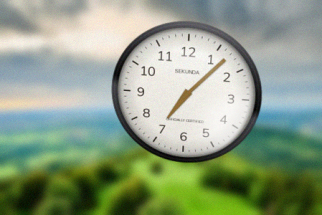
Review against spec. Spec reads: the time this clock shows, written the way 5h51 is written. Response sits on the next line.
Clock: 7h07
